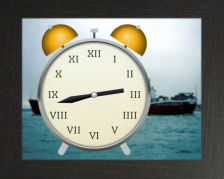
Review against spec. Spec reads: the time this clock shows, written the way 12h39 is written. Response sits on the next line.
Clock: 2h43
